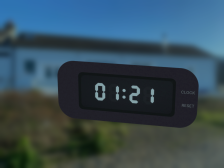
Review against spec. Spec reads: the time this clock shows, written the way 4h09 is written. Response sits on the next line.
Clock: 1h21
